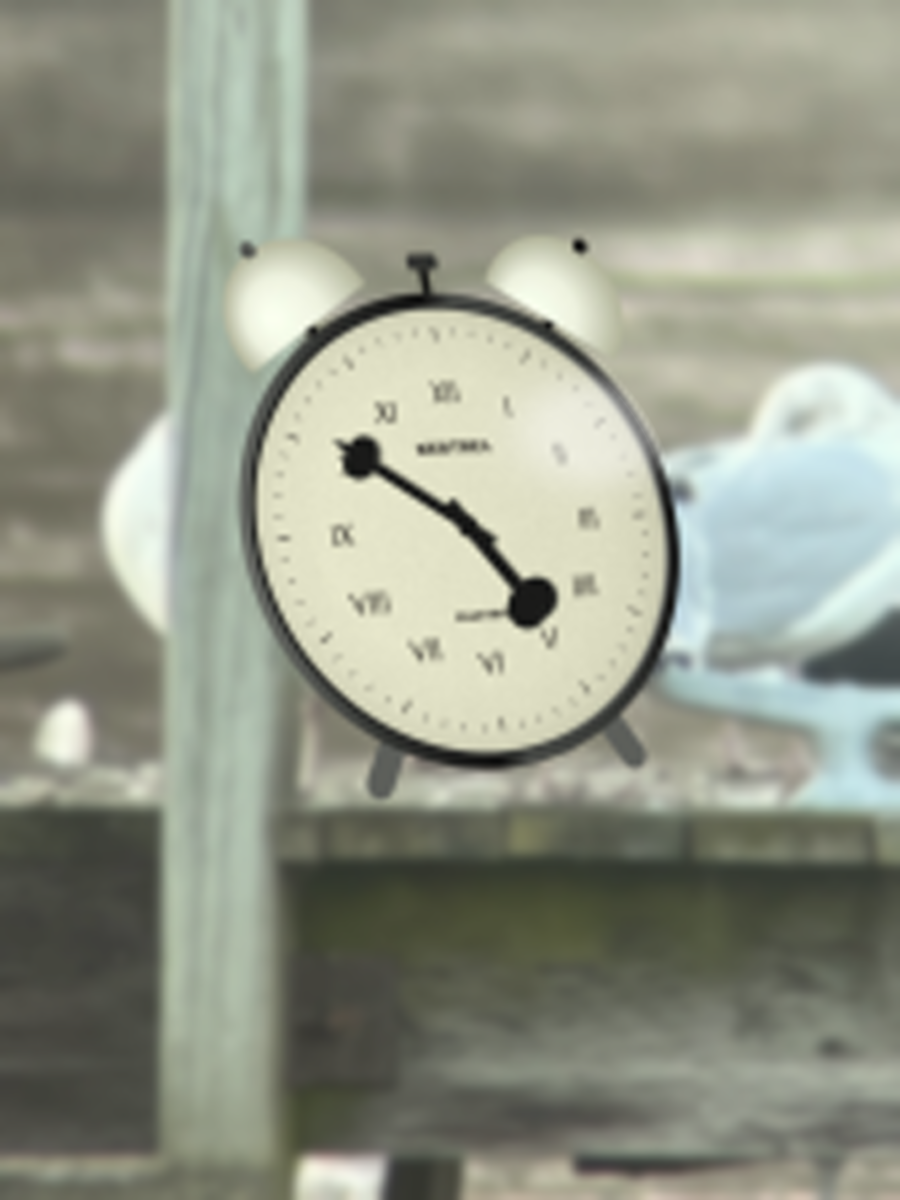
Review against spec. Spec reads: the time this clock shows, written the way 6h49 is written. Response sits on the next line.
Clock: 4h51
